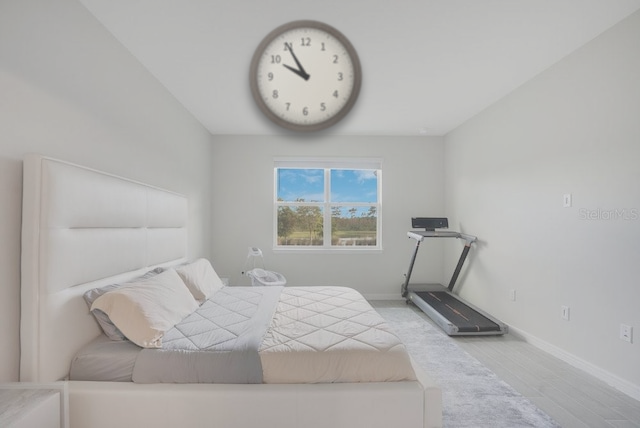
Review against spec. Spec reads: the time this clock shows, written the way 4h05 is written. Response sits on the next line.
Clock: 9h55
